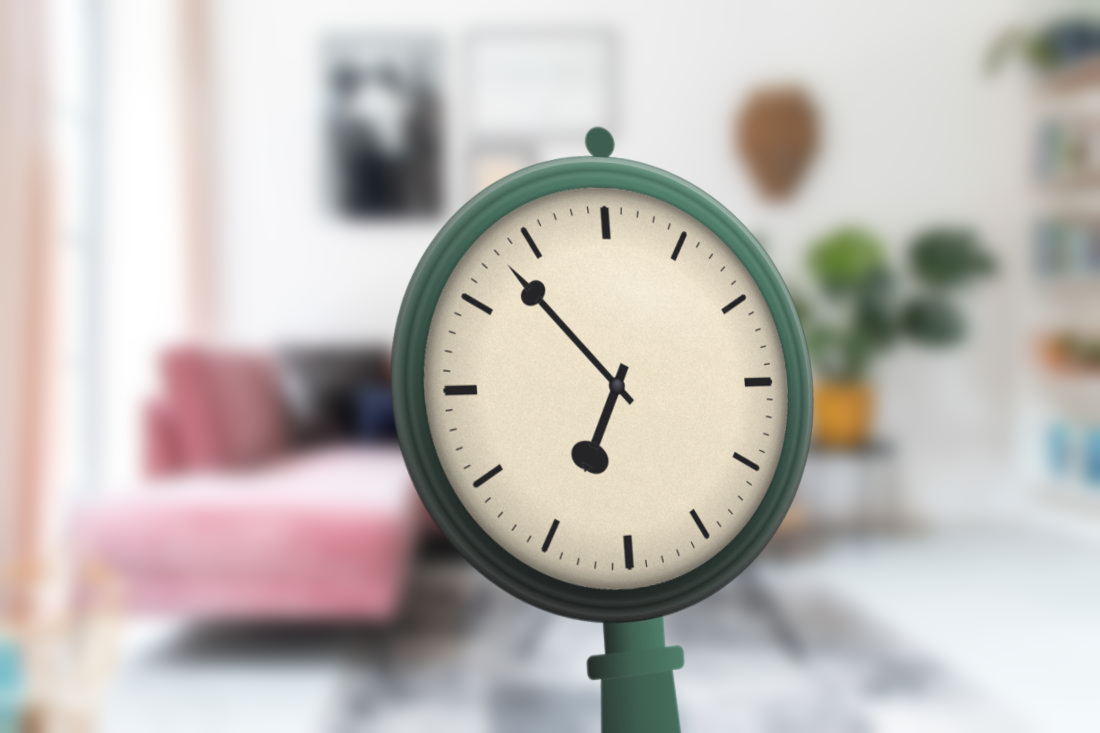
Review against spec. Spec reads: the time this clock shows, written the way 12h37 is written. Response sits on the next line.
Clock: 6h53
